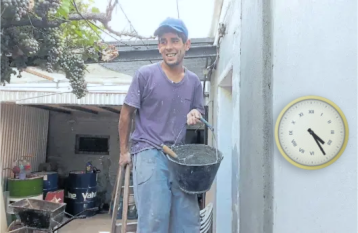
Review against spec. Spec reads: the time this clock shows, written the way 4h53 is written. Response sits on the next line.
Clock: 4h25
